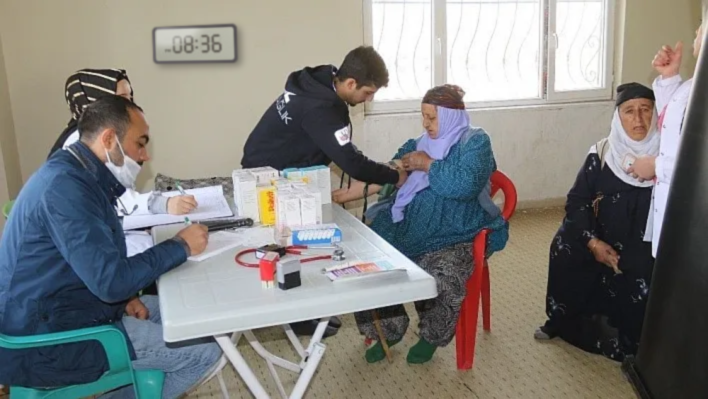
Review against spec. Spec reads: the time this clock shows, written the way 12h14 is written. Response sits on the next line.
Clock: 8h36
